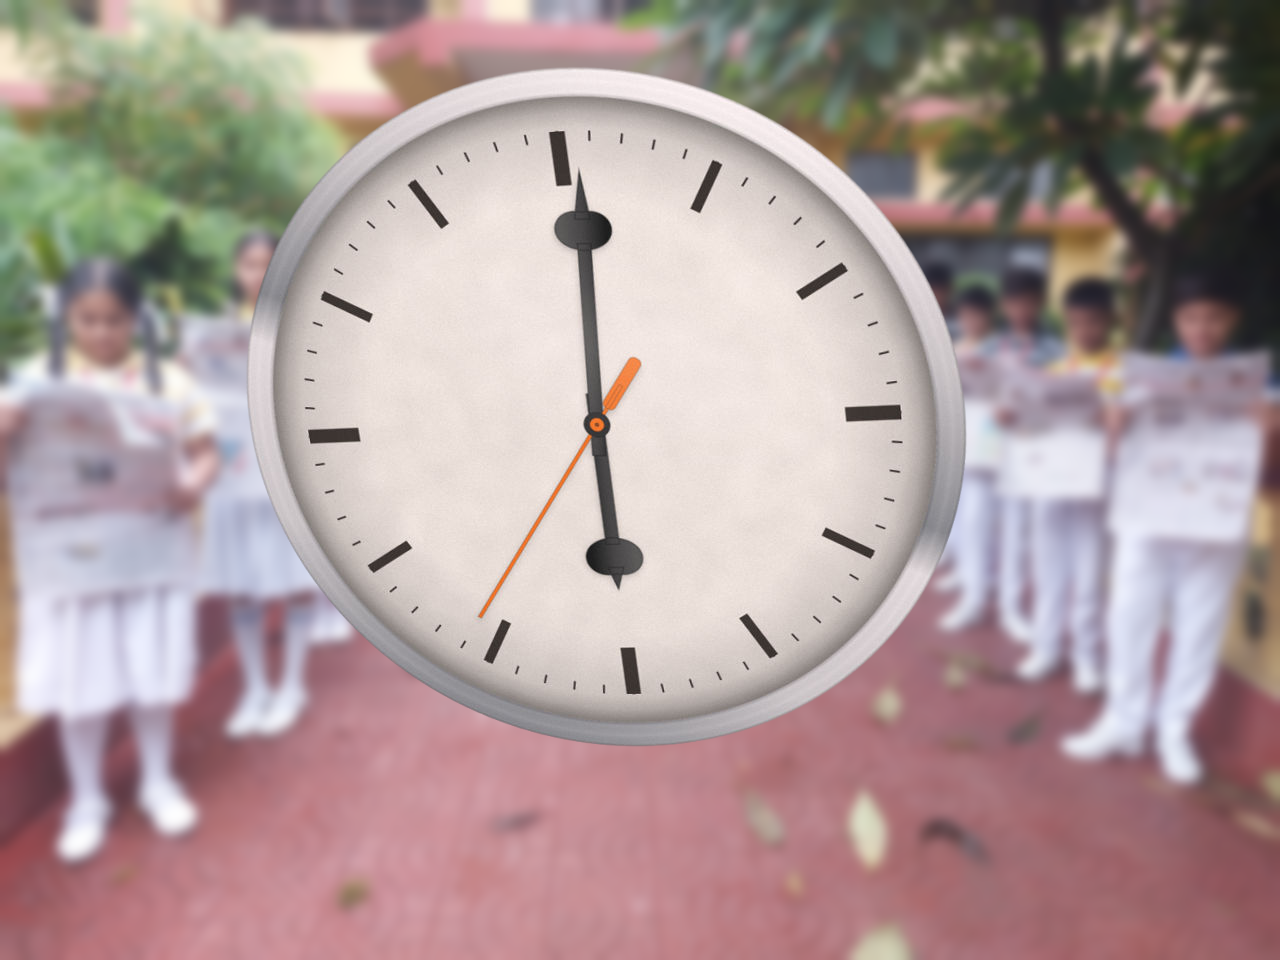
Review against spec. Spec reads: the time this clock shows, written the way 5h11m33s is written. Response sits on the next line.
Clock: 6h00m36s
